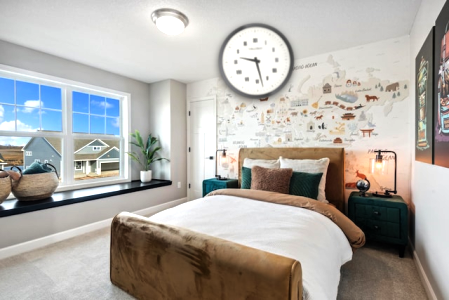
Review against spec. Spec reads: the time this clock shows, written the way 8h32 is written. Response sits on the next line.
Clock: 9h28
